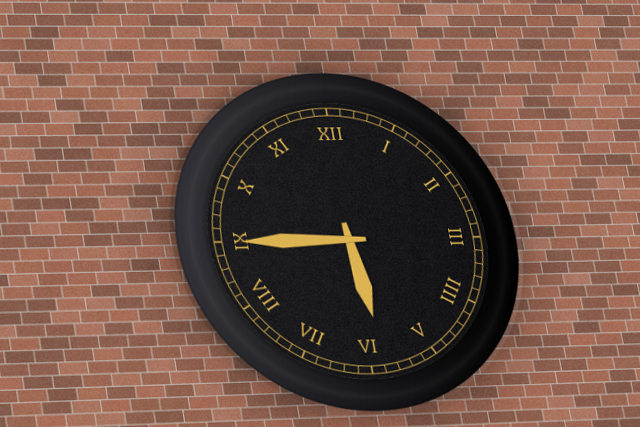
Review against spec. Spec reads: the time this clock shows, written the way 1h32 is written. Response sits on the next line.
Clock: 5h45
